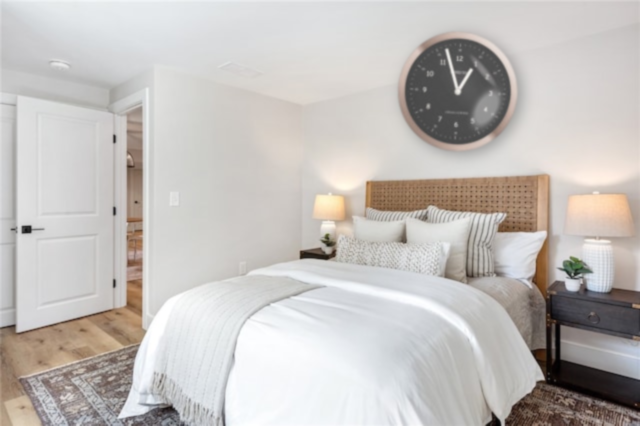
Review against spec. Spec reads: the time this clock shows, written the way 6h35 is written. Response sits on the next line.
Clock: 12h57
